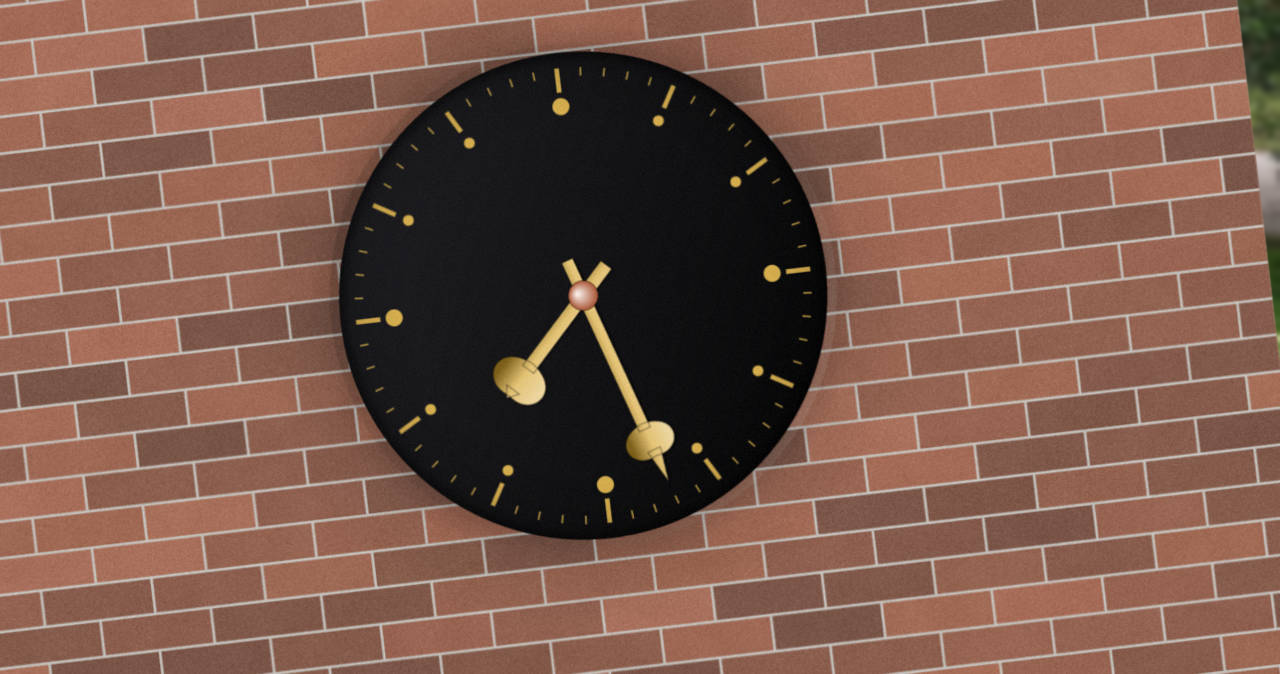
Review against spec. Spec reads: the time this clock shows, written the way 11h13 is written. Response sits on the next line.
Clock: 7h27
